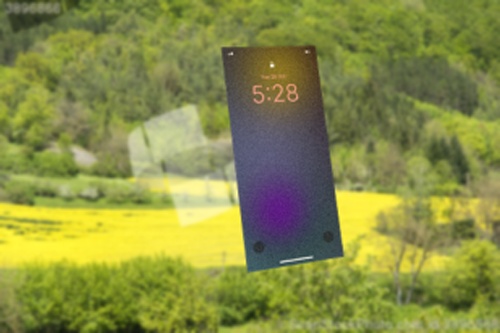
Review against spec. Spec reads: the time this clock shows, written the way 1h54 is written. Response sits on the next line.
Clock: 5h28
